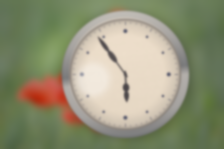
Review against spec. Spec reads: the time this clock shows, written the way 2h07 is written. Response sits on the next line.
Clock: 5h54
